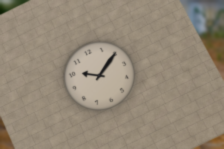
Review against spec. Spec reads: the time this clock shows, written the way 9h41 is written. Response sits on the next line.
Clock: 10h10
